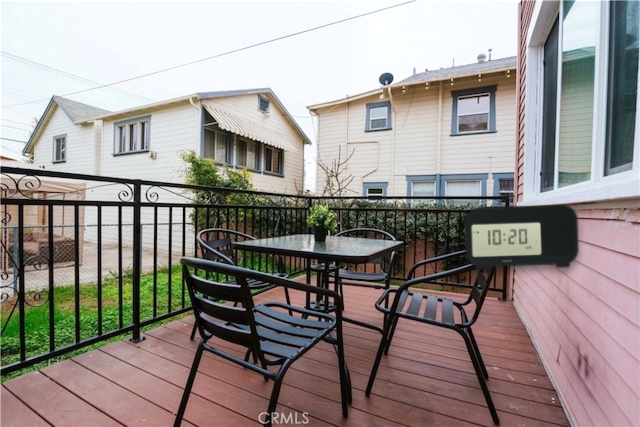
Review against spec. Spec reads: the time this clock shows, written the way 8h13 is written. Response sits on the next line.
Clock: 10h20
